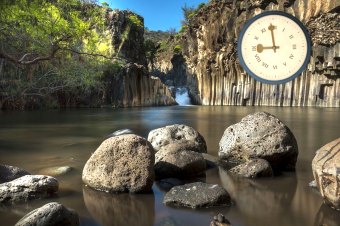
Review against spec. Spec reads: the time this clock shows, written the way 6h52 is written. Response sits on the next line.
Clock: 8h59
